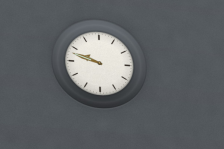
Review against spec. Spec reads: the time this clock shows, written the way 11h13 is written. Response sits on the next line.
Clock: 9h48
